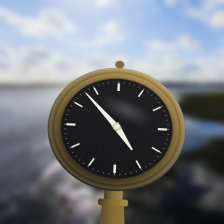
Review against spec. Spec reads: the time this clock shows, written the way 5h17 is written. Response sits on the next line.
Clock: 4h53
